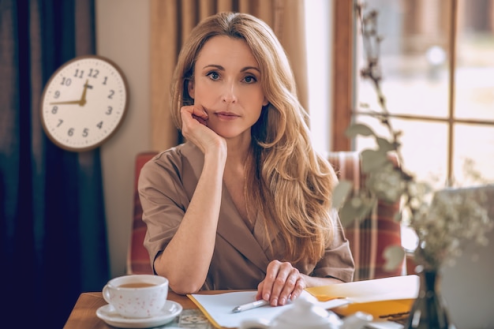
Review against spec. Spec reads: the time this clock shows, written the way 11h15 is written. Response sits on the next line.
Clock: 11h42
